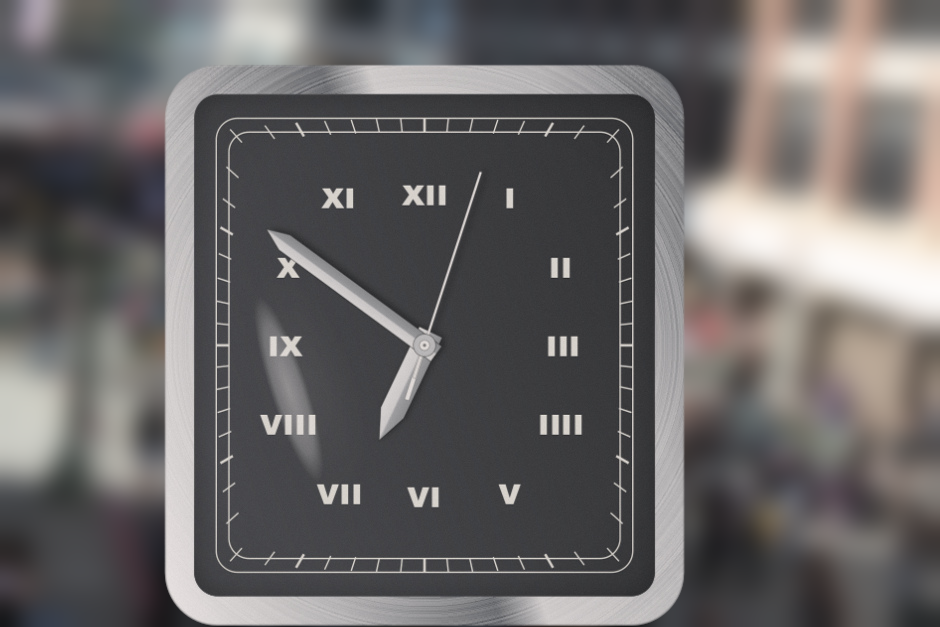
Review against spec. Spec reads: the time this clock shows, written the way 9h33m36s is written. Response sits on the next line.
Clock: 6h51m03s
